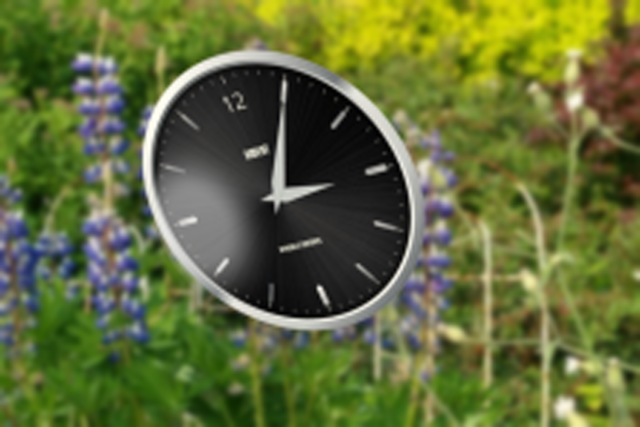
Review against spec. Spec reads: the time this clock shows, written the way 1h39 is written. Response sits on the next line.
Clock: 3h05
